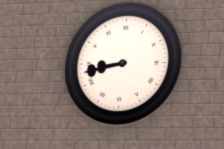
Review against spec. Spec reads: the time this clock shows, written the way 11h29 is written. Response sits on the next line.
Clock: 8h43
